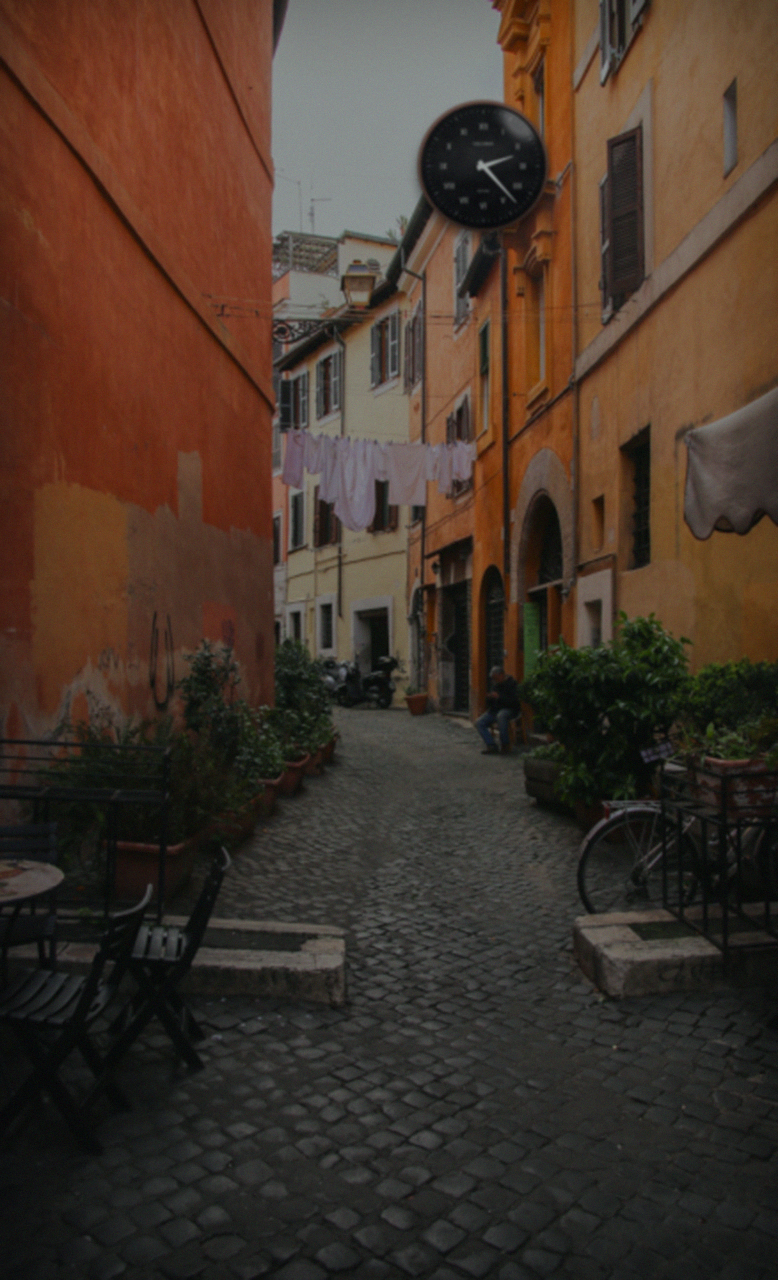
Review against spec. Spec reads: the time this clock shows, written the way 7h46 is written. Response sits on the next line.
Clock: 2h23
